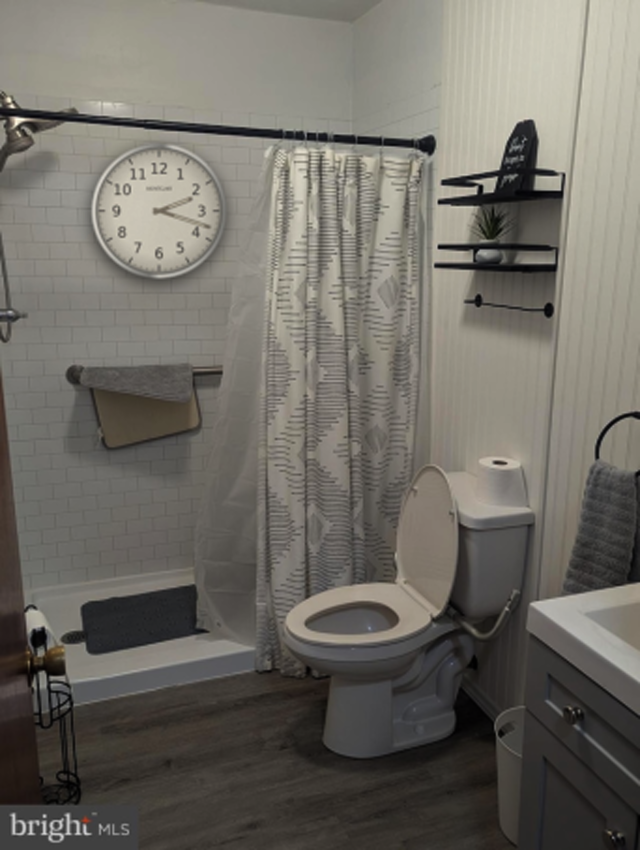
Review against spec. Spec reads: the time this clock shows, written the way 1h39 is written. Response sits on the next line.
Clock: 2h18
